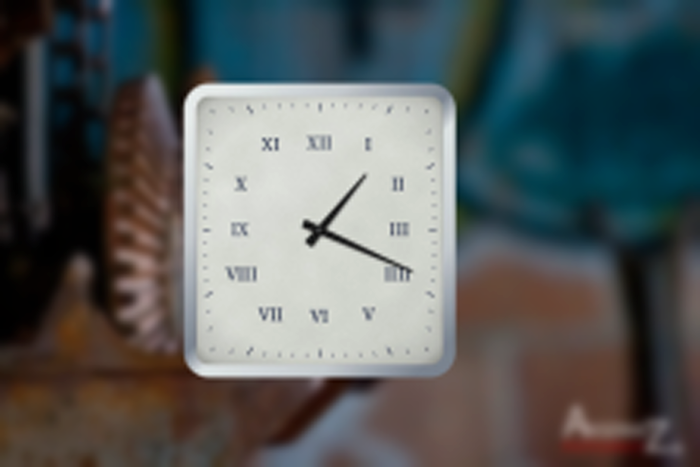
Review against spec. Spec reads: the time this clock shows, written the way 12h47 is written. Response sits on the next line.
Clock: 1h19
